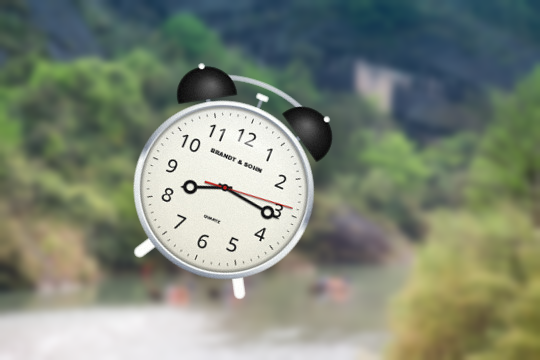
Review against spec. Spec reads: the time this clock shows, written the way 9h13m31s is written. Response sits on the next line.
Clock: 8h16m14s
